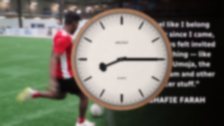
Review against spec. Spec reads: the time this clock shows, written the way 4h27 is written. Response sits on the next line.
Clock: 8h15
